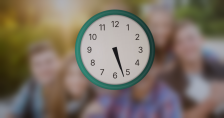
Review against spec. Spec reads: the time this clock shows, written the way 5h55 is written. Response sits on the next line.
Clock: 5h27
